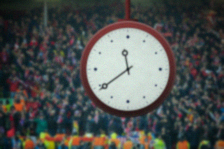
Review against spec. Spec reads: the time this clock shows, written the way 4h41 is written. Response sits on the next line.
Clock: 11h39
